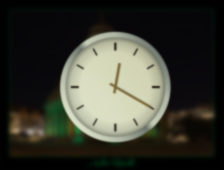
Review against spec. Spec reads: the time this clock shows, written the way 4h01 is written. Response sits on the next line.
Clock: 12h20
